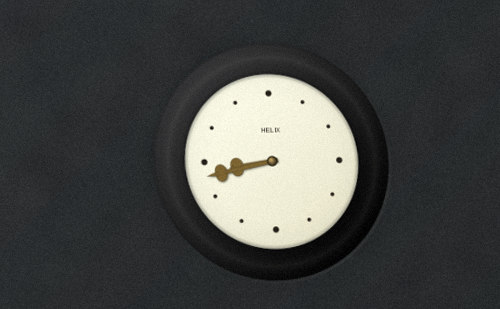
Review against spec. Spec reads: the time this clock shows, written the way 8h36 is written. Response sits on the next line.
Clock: 8h43
